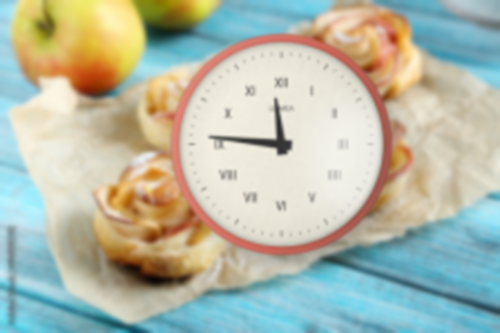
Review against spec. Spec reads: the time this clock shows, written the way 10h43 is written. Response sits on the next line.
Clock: 11h46
